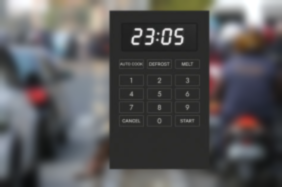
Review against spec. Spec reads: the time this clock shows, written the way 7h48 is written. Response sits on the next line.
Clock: 23h05
